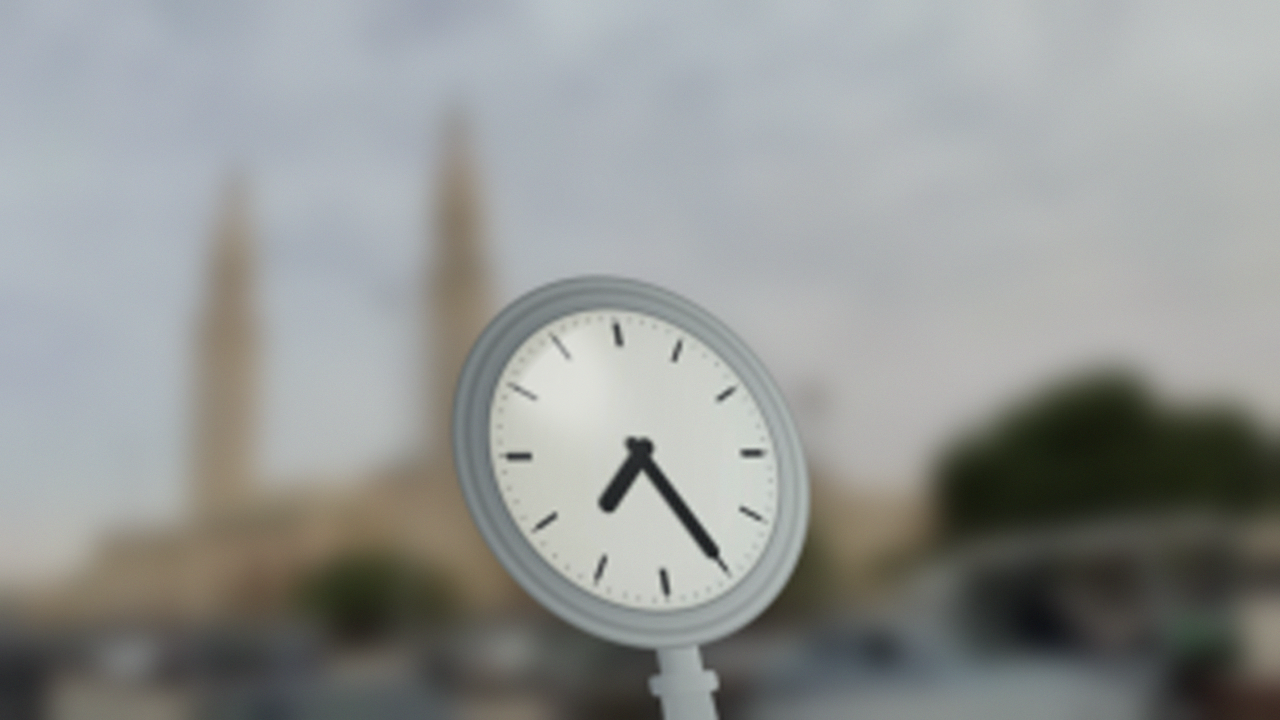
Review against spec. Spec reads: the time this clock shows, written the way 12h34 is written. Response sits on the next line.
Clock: 7h25
